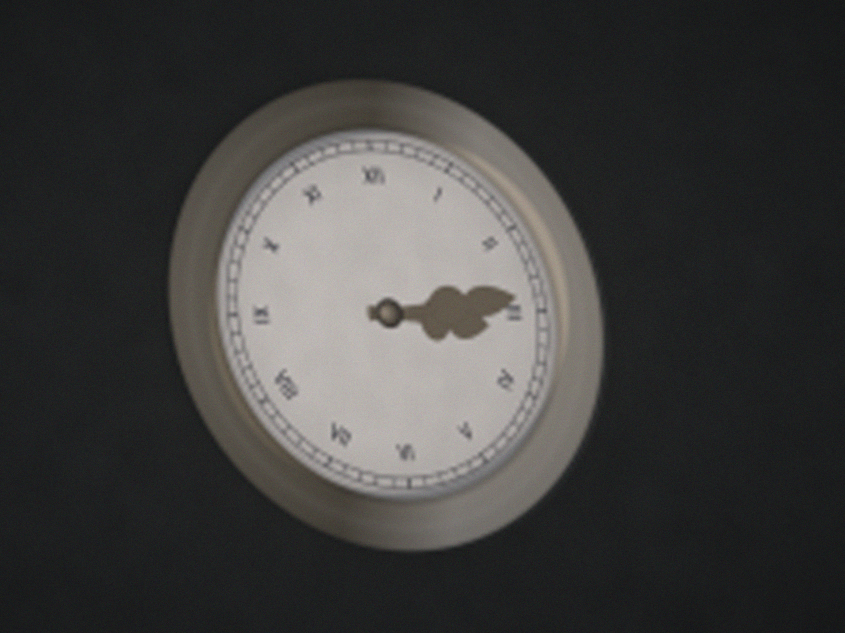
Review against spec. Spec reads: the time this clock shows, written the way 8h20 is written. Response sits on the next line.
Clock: 3h14
